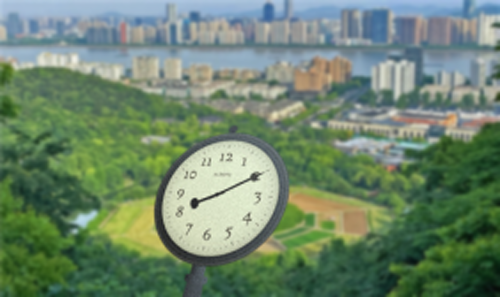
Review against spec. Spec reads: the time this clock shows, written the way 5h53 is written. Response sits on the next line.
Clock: 8h10
